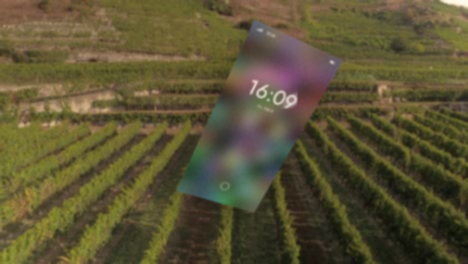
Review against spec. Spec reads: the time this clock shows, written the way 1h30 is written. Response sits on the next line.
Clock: 16h09
